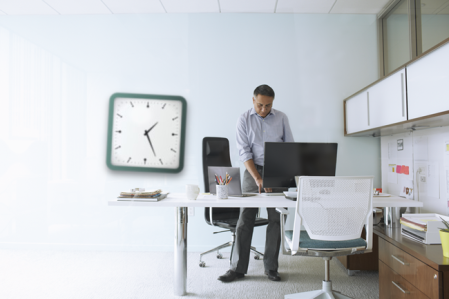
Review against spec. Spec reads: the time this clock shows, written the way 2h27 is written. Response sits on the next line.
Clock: 1h26
